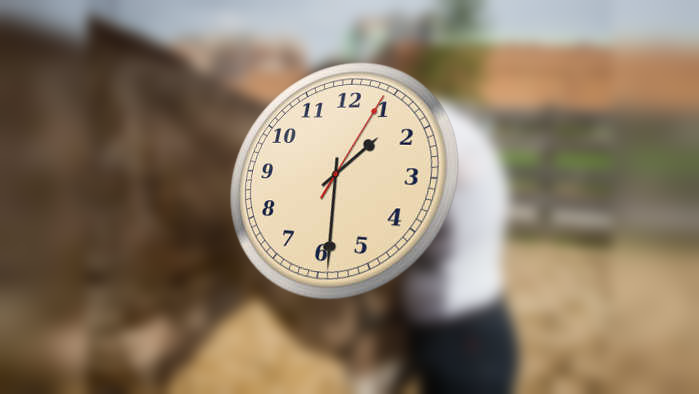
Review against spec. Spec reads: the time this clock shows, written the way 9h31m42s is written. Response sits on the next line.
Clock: 1h29m04s
